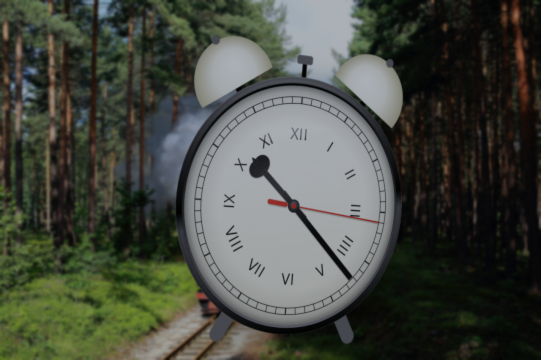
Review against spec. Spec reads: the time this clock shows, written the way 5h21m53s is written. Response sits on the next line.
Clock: 10h22m16s
